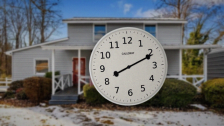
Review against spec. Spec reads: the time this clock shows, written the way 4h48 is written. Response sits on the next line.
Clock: 8h11
